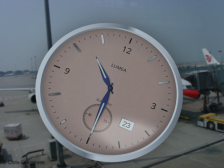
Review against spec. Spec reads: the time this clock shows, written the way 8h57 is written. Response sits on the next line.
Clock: 10h30
